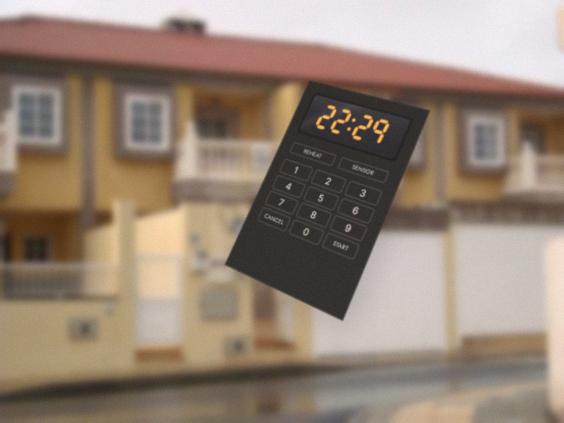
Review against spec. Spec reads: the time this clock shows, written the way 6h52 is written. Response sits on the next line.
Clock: 22h29
